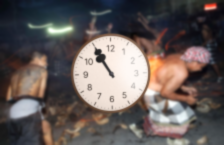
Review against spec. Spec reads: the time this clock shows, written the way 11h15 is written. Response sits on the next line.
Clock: 10h55
